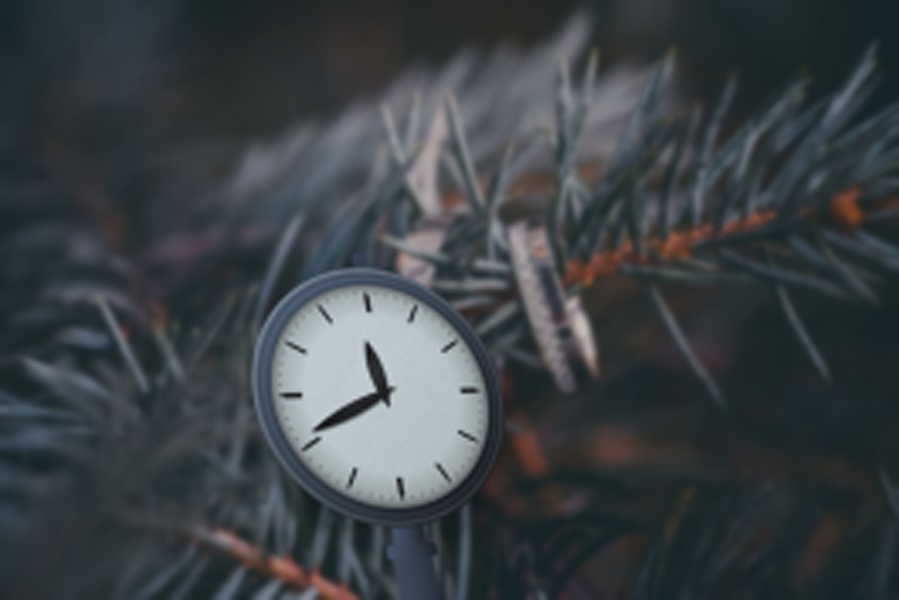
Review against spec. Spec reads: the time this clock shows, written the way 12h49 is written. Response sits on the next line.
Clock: 11h41
